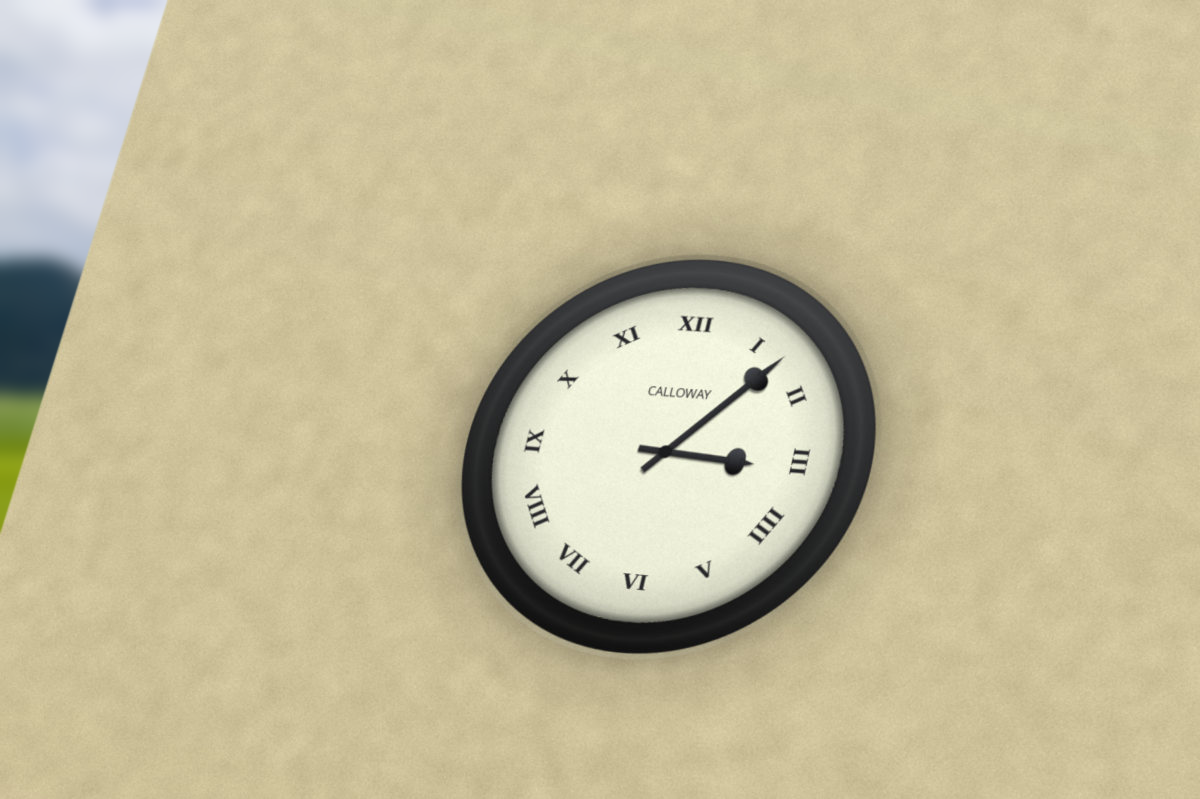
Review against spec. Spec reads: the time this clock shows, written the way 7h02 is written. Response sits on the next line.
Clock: 3h07
